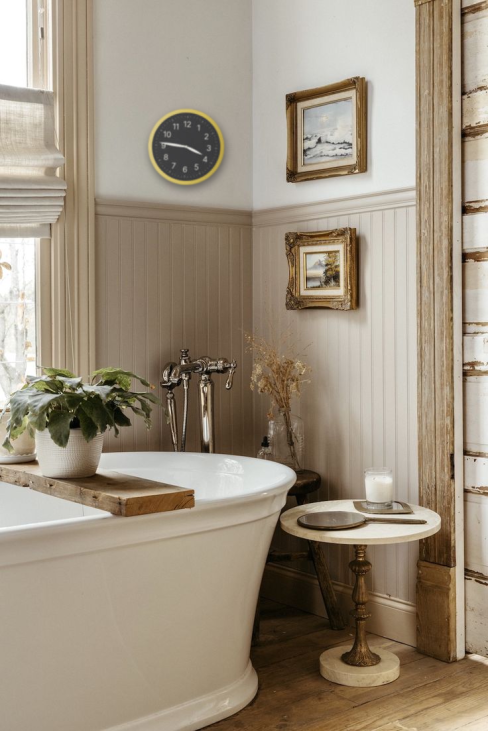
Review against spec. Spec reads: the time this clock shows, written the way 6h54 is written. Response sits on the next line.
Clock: 3h46
